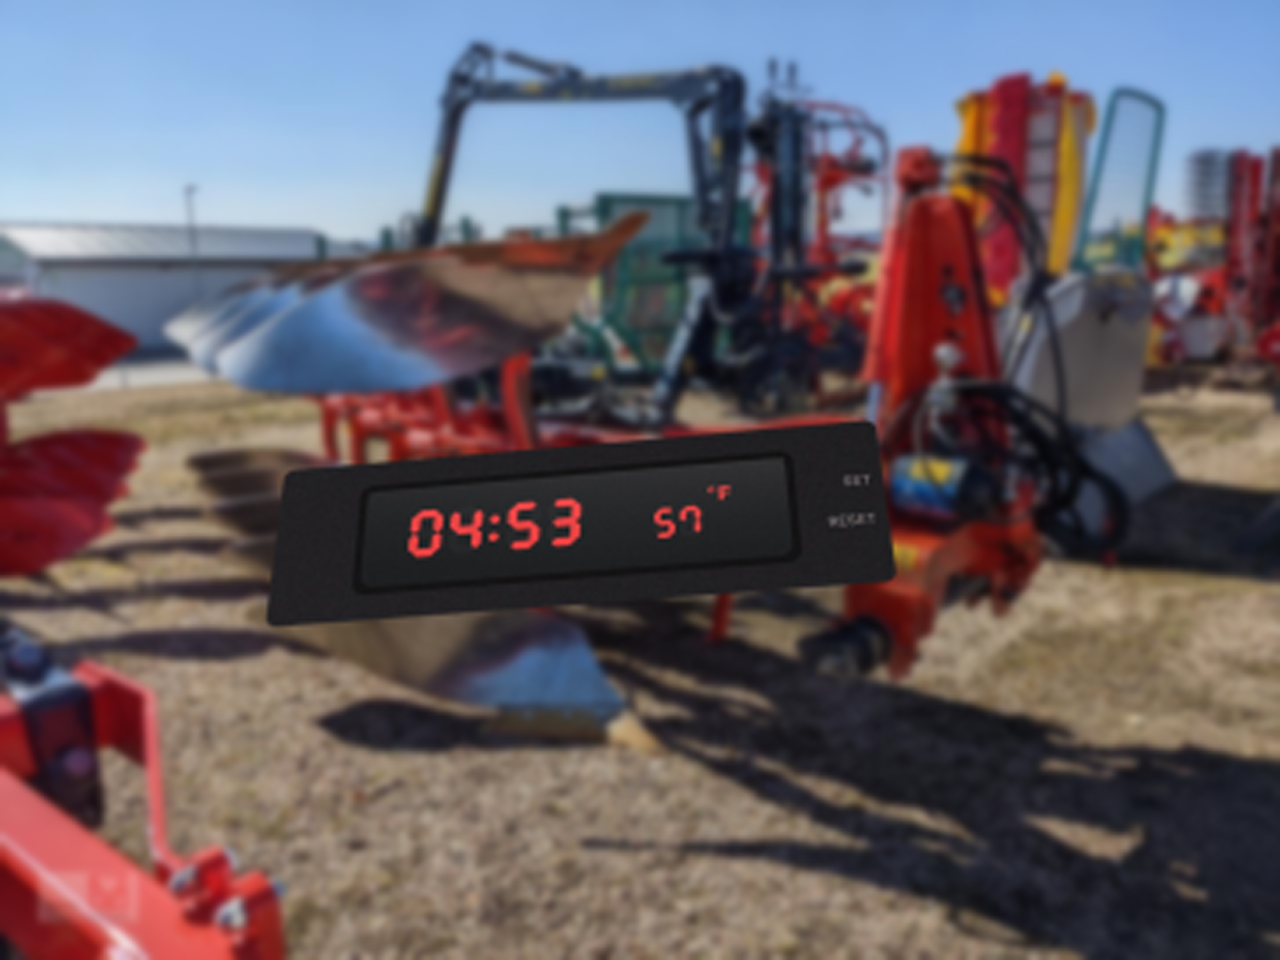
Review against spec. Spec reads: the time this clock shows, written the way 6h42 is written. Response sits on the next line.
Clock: 4h53
